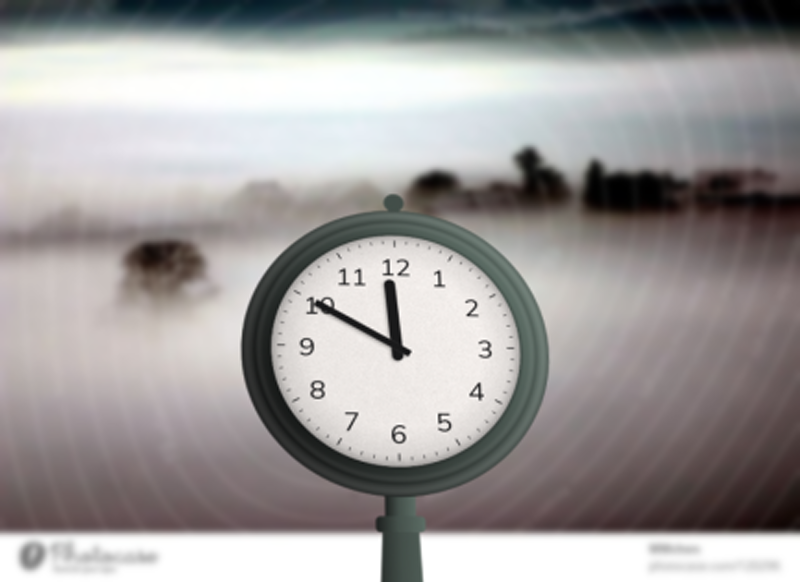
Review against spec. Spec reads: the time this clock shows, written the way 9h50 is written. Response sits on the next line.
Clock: 11h50
